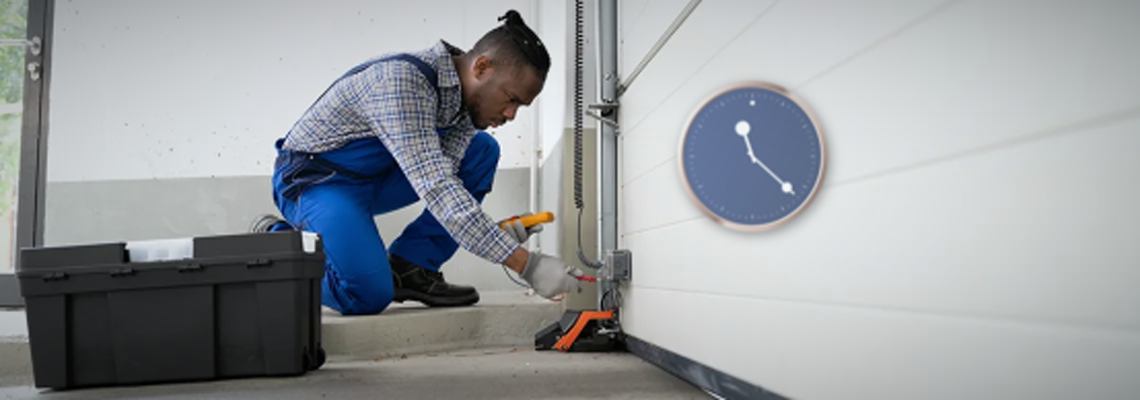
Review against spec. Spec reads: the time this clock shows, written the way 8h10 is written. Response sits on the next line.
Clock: 11h22
